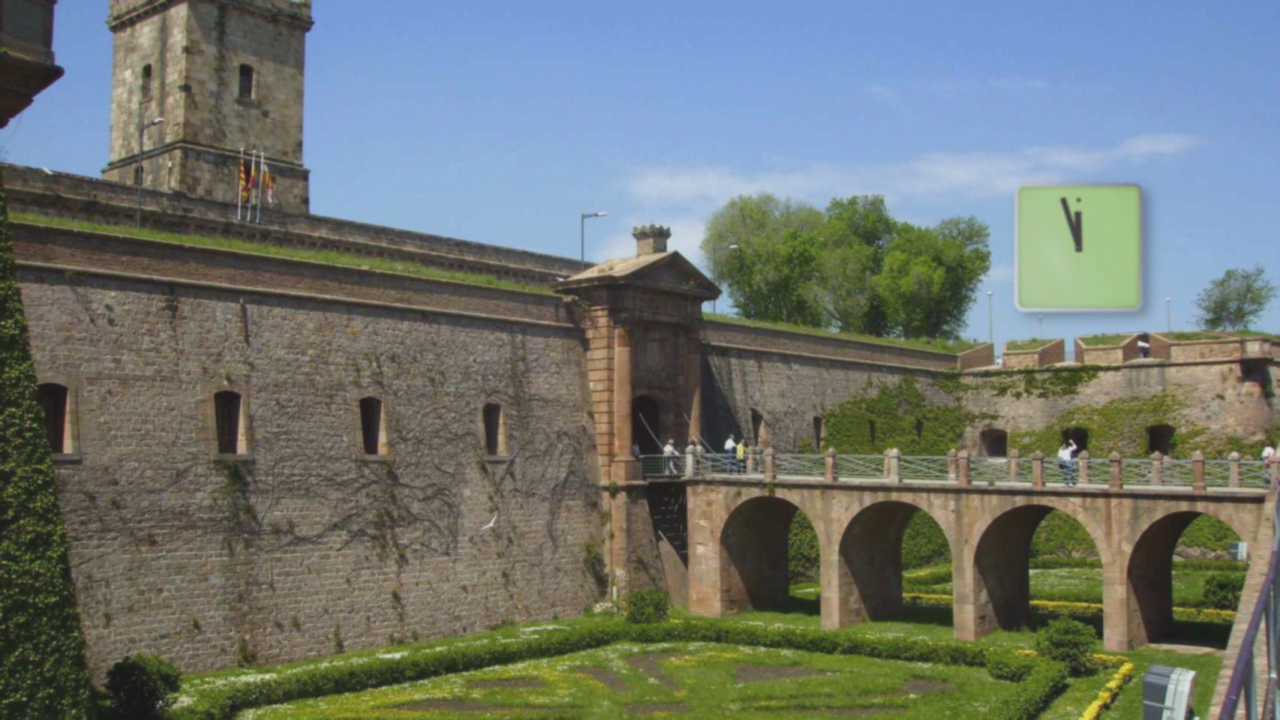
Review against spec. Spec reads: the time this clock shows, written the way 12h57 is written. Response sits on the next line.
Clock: 11h57
